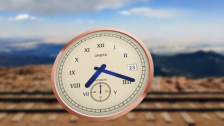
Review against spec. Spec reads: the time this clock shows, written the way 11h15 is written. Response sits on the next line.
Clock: 7h19
